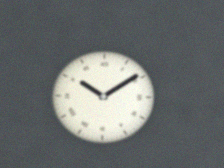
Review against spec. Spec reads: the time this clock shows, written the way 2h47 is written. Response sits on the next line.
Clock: 10h09
